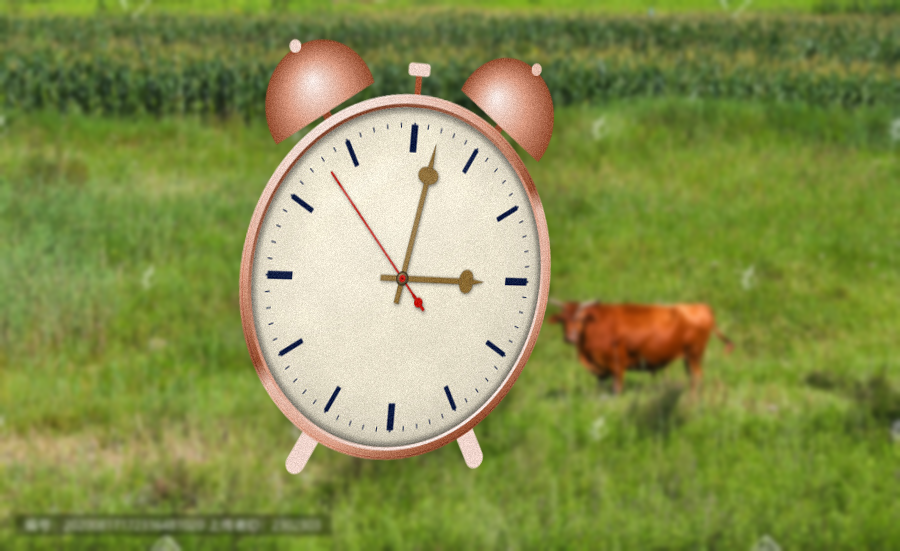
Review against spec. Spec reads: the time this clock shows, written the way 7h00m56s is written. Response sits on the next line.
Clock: 3h01m53s
